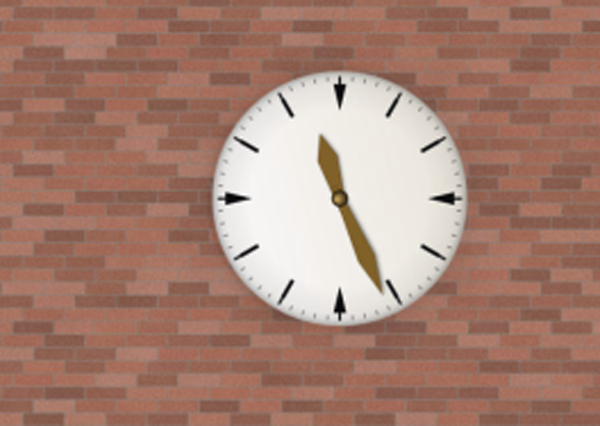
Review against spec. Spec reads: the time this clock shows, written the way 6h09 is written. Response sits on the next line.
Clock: 11h26
